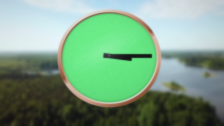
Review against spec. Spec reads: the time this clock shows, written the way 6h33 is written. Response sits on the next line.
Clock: 3h15
